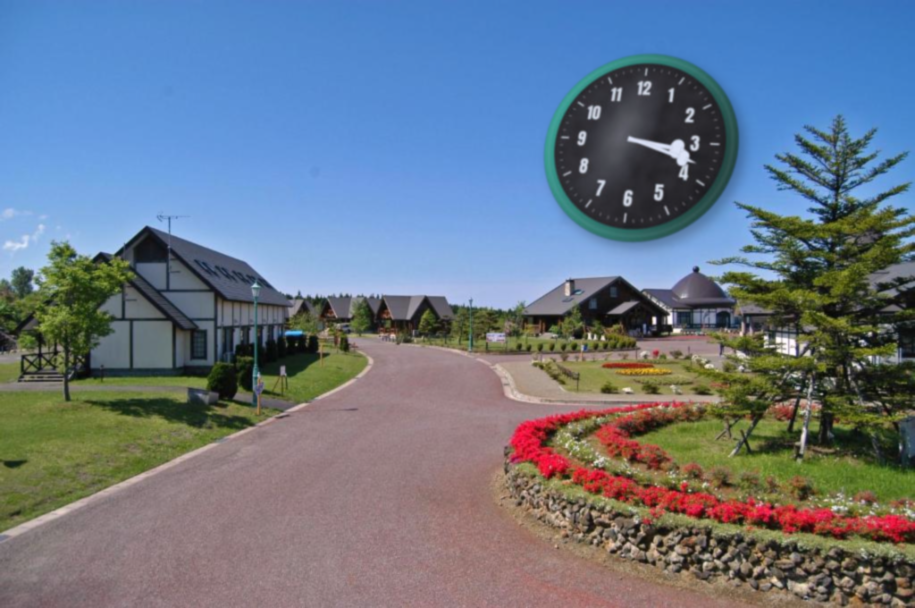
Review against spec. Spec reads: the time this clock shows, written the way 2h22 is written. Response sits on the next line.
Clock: 3h18
